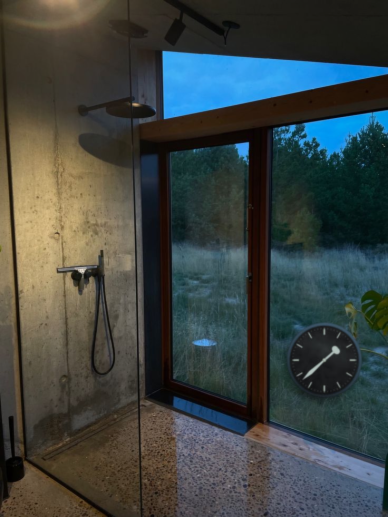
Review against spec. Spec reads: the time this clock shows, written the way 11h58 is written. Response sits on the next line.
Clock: 1h38
